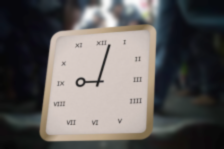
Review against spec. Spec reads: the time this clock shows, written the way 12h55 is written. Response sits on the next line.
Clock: 9h02
